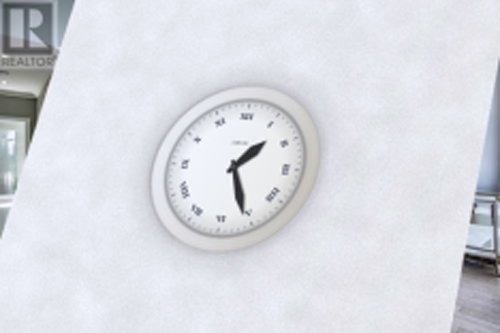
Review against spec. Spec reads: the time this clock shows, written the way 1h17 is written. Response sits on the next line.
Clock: 1h26
